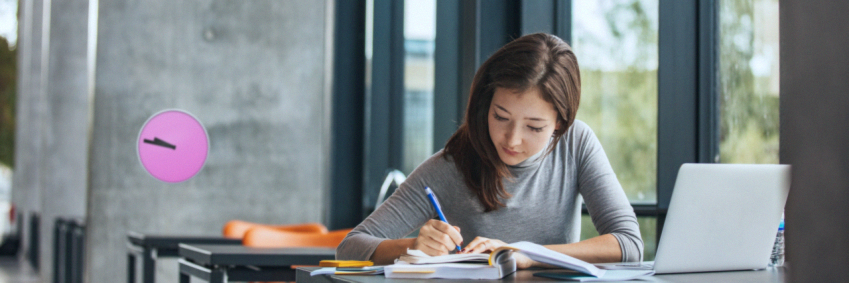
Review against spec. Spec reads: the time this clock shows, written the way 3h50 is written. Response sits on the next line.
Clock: 9h47
